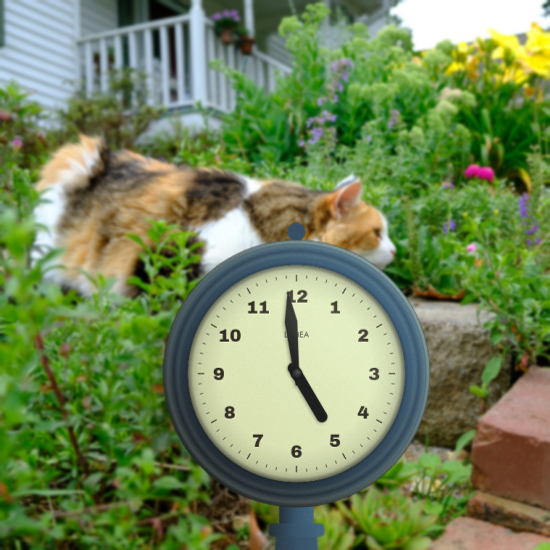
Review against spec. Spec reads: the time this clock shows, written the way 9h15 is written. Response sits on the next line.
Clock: 4h59
